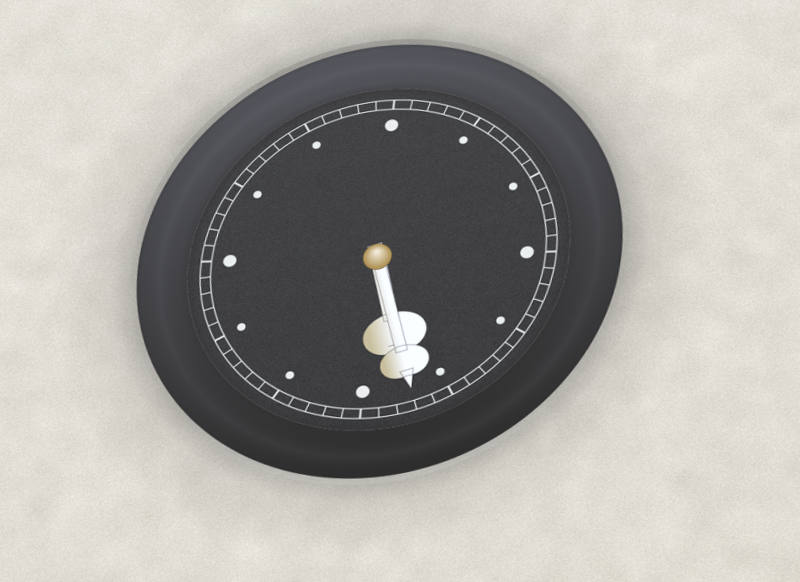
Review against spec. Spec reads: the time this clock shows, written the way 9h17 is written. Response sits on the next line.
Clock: 5h27
